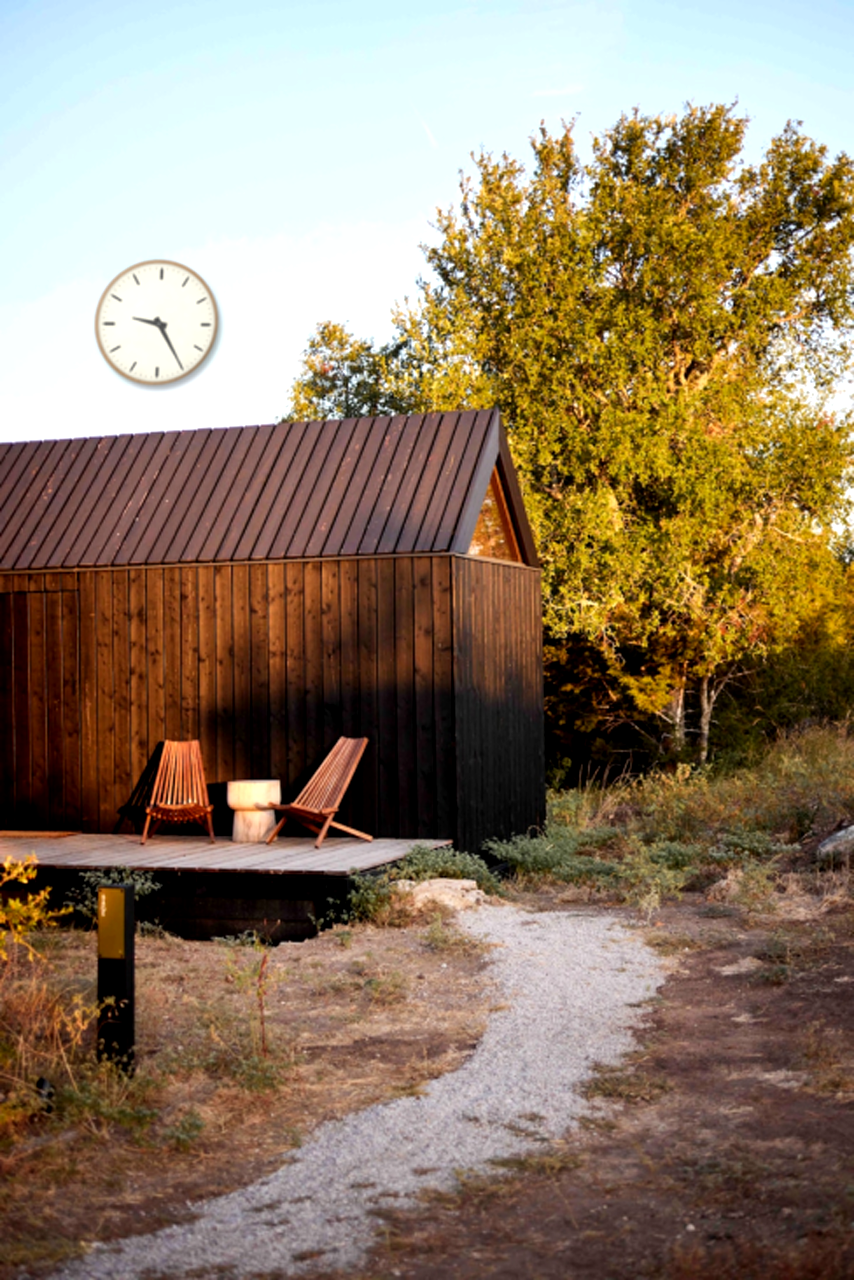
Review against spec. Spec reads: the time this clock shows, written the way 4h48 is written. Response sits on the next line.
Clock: 9h25
